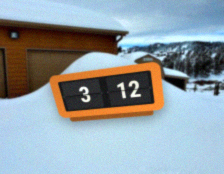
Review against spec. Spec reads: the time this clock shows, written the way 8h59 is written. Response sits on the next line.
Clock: 3h12
